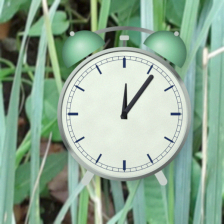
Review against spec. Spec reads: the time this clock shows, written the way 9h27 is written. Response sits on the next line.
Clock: 12h06
